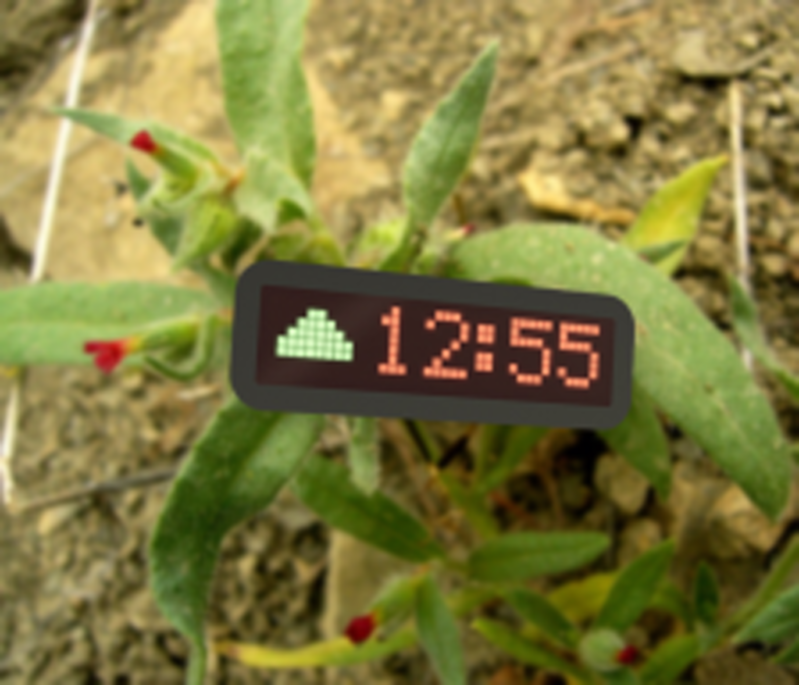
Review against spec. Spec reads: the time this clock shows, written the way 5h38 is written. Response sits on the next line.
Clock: 12h55
